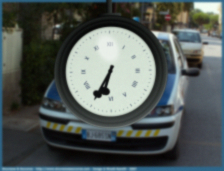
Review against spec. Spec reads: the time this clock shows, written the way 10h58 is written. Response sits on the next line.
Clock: 6h35
